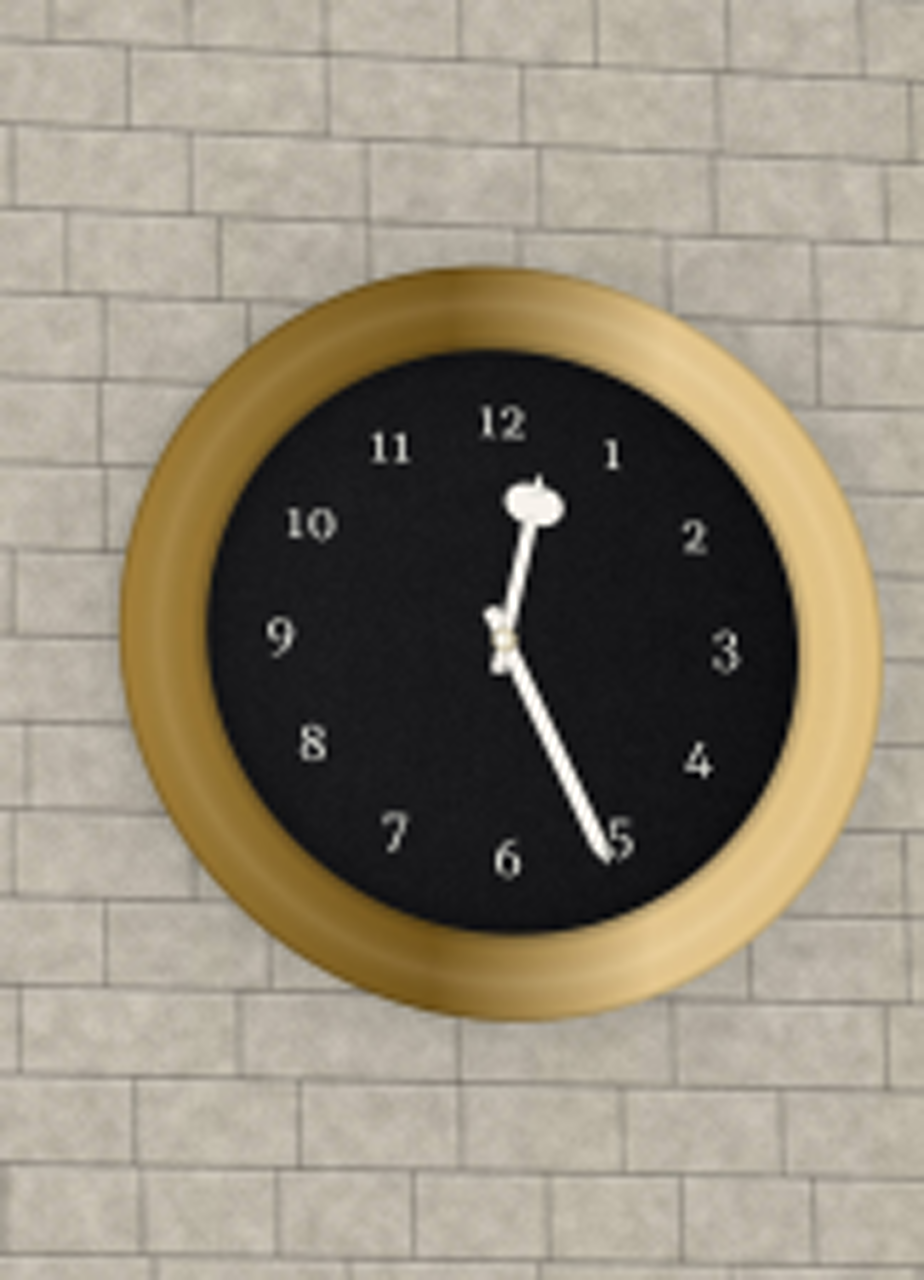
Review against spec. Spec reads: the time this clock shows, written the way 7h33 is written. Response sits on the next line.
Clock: 12h26
